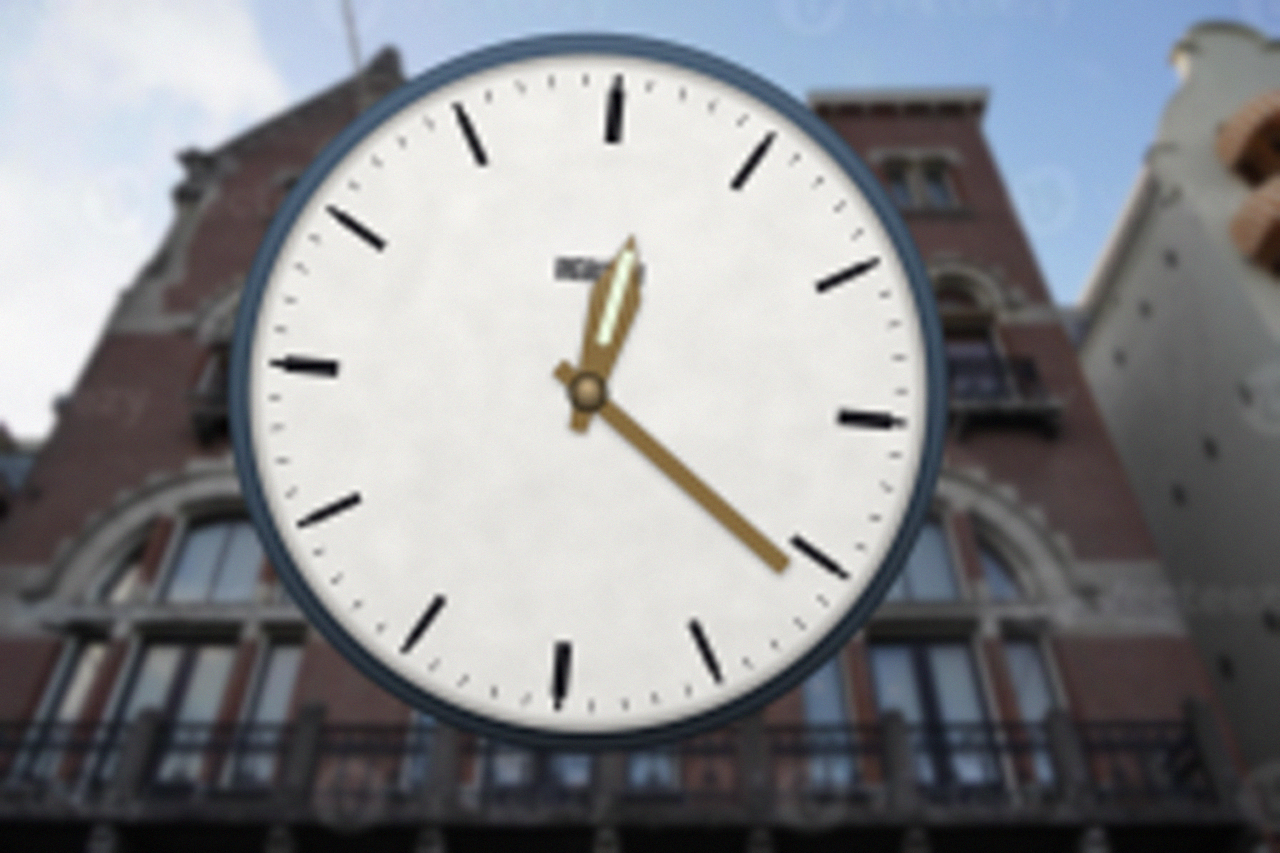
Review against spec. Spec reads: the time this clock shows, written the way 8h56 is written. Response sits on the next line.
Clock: 12h21
